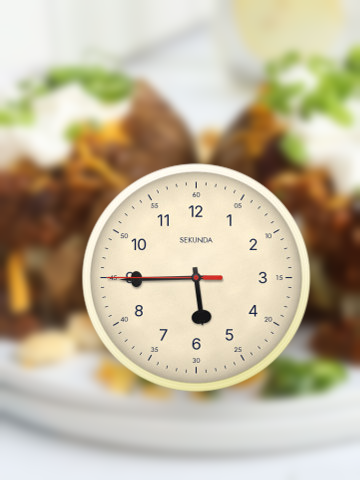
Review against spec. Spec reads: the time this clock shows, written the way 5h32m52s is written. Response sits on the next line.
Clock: 5h44m45s
